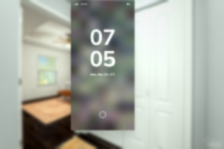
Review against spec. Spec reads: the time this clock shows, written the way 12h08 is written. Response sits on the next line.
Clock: 7h05
